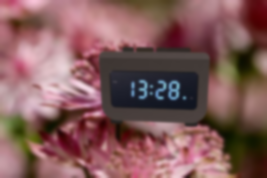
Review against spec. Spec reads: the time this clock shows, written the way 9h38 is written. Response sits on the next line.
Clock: 13h28
